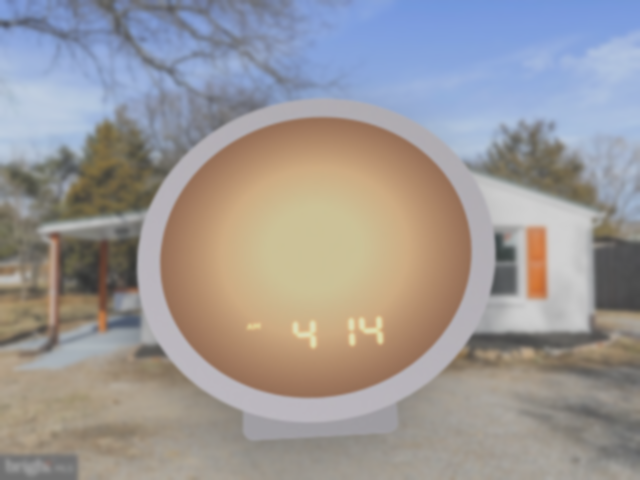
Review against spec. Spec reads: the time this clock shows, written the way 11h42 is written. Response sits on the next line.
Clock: 4h14
